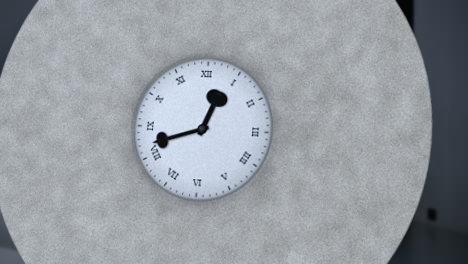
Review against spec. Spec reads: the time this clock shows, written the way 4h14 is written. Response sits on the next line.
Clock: 12h42
